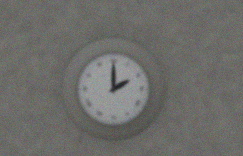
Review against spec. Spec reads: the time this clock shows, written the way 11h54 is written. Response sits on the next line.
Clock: 2h00
